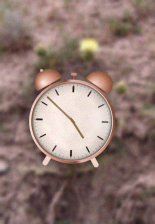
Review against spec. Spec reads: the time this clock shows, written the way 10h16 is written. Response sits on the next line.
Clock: 4h52
